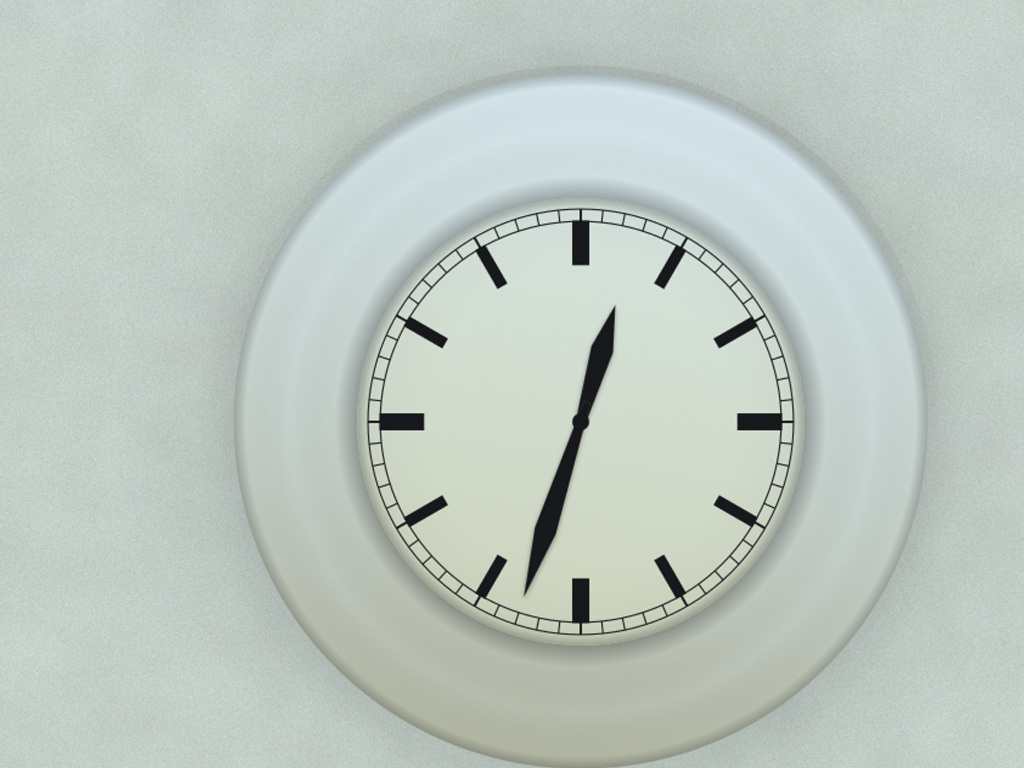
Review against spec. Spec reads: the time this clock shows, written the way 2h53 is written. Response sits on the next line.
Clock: 12h33
